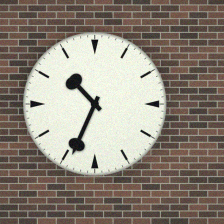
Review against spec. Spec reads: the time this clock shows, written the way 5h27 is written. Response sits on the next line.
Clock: 10h34
